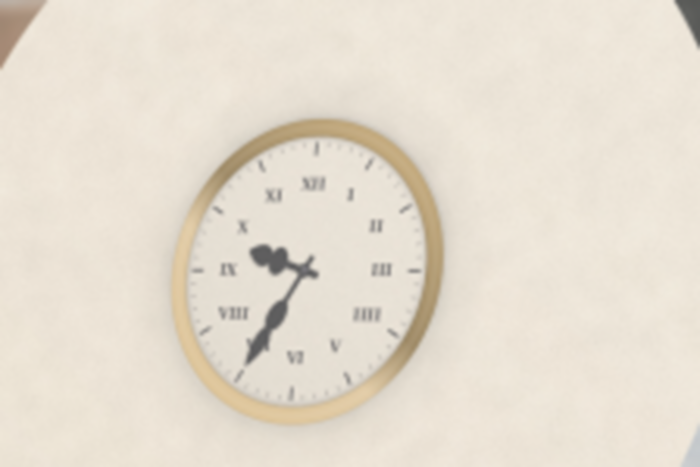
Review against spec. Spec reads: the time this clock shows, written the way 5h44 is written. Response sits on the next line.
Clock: 9h35
